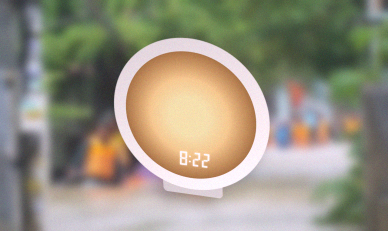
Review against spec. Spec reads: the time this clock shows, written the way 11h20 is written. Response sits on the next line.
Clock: 8h22
